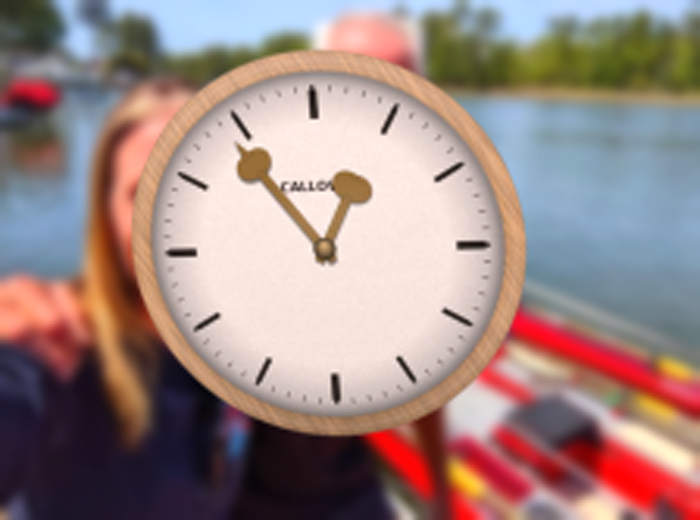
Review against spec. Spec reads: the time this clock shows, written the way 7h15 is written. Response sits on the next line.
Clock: 12h54
